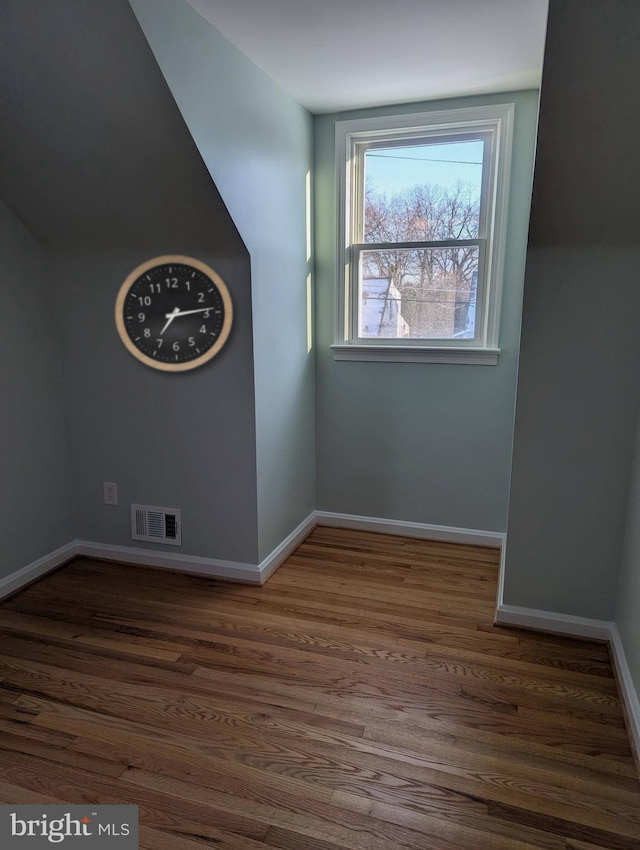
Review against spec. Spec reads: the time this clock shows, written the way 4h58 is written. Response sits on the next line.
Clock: 7h14
